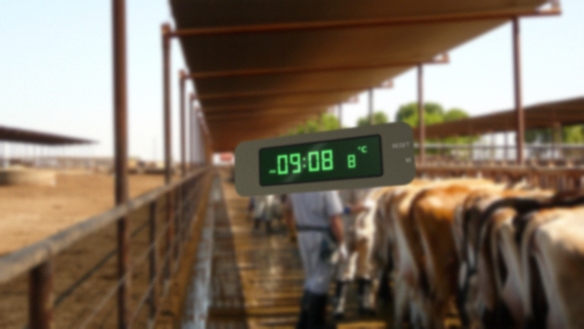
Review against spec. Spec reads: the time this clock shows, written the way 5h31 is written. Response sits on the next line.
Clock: 9h08
